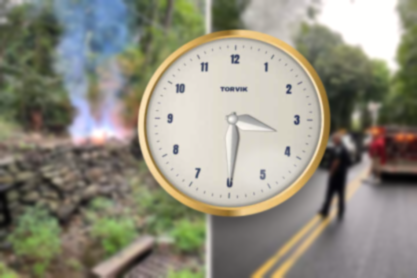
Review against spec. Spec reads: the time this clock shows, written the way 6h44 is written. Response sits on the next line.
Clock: 3h30
